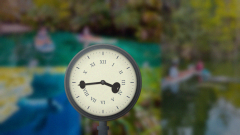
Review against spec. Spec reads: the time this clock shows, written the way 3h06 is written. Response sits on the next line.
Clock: 3h44
